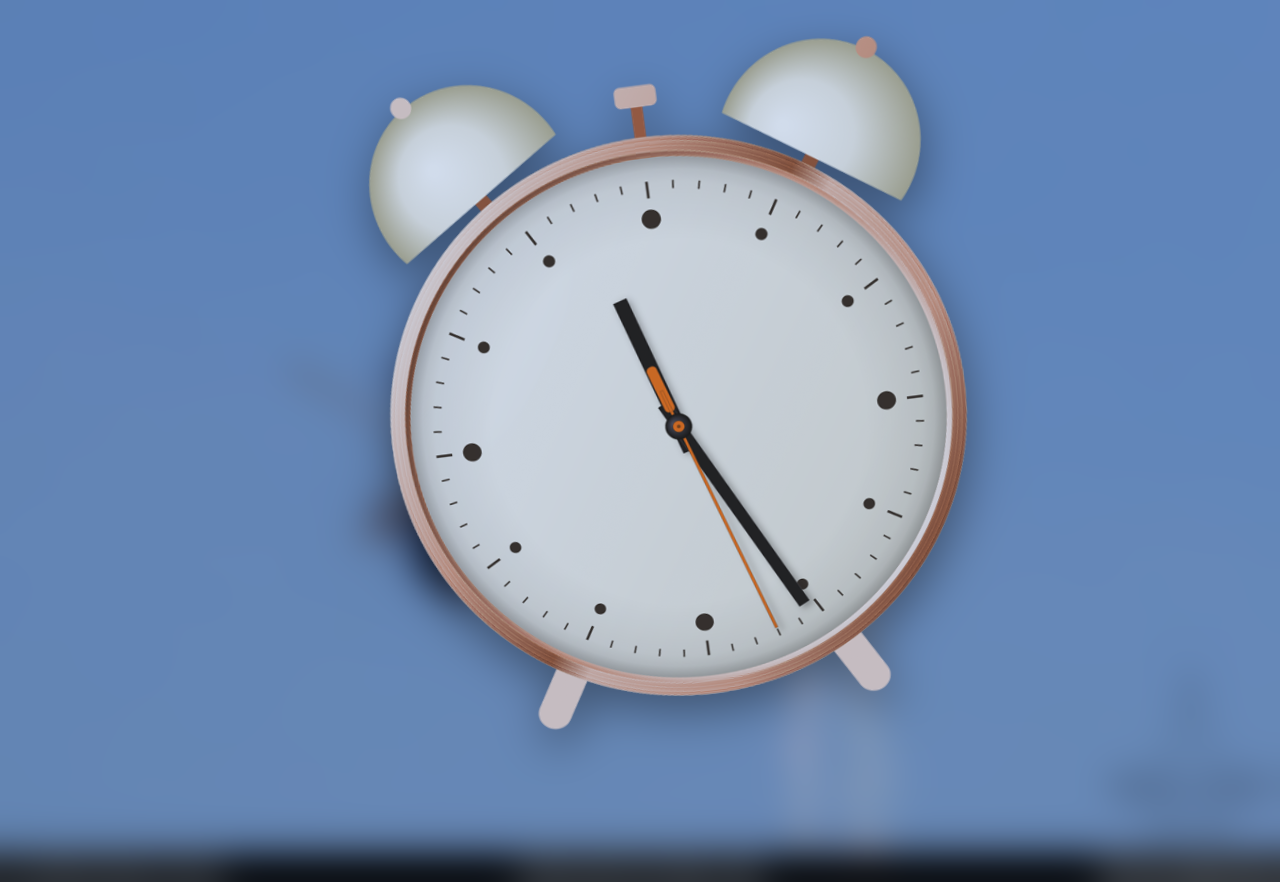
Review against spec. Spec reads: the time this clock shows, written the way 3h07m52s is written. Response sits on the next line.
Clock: 11h25m27s
